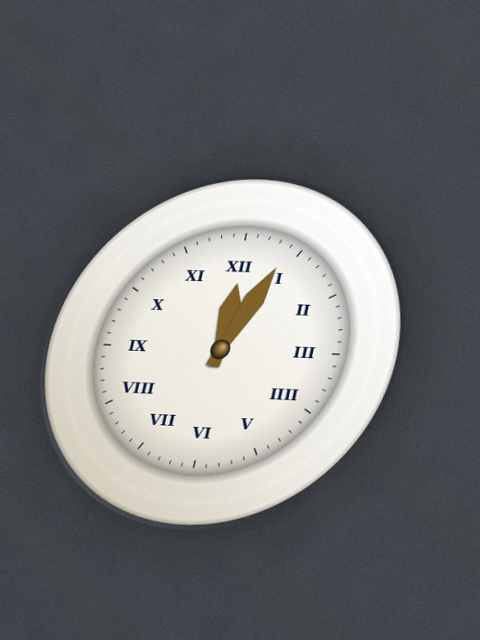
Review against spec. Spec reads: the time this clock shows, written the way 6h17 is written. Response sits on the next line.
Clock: 12h04
